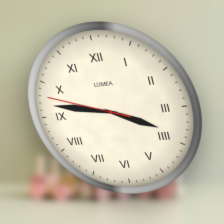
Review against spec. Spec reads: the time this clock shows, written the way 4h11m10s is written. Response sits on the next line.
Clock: 3h46m48s
